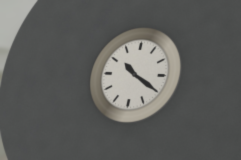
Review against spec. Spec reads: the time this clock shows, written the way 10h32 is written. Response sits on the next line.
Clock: 10h20
